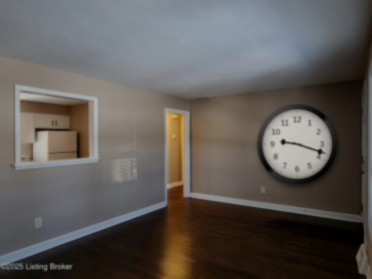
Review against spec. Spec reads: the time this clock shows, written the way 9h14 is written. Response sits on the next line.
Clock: 9h18
